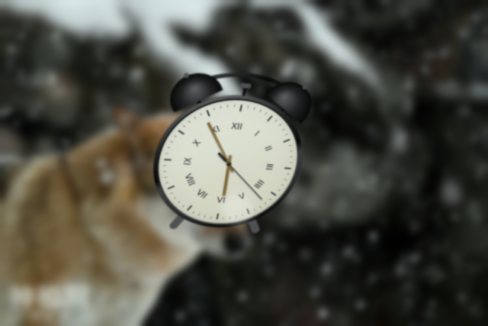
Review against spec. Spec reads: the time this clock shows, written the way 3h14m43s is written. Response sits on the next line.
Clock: 5h54m22s
